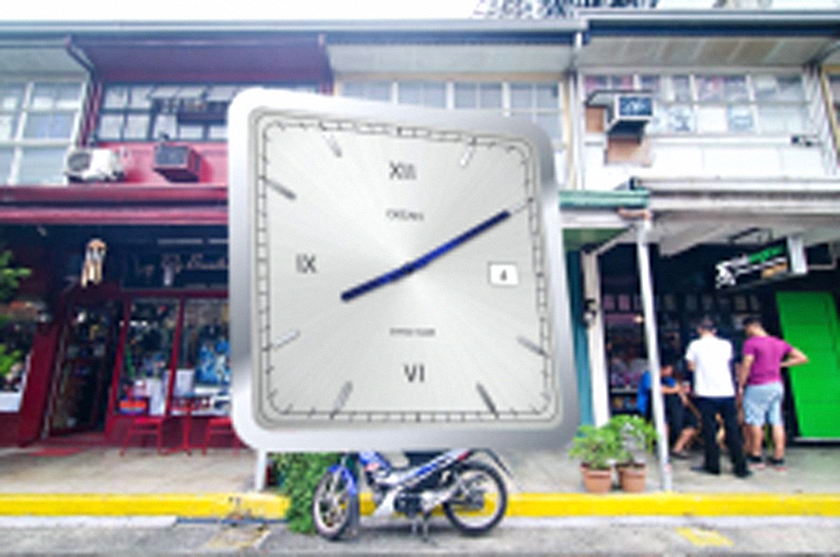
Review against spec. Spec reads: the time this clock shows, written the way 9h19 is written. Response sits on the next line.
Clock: 8h10
